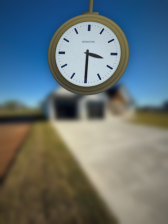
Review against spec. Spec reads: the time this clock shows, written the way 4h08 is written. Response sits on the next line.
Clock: 3h30
